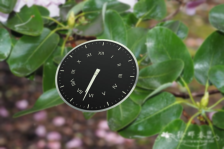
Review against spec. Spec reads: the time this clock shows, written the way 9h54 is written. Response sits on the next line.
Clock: 6h32
